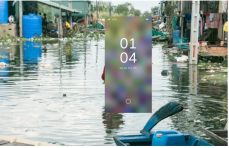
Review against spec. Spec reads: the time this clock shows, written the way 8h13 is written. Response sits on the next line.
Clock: 1h04
